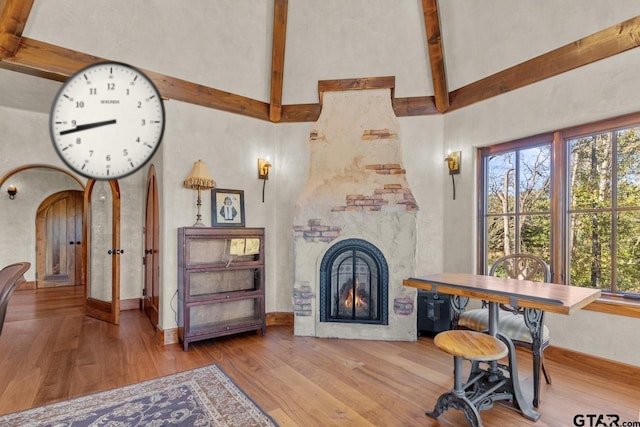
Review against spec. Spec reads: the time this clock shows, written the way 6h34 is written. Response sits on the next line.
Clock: 8h43
